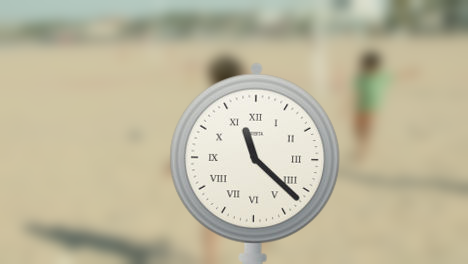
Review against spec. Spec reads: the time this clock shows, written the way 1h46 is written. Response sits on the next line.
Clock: 11h22
